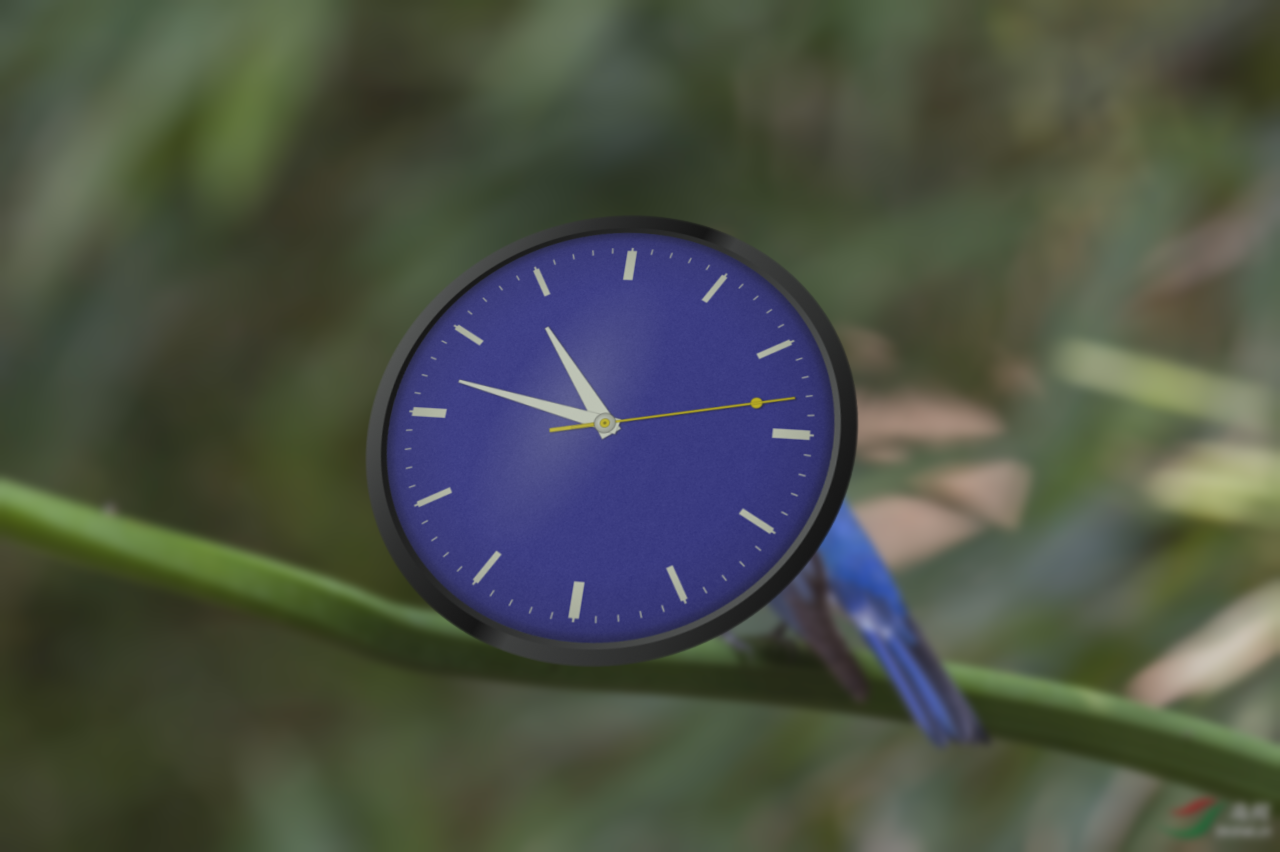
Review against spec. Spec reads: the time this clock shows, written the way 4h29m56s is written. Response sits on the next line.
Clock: 10h47m13s
